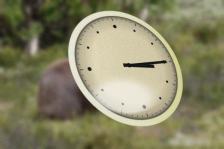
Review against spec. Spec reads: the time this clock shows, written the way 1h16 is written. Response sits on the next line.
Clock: 3h15
